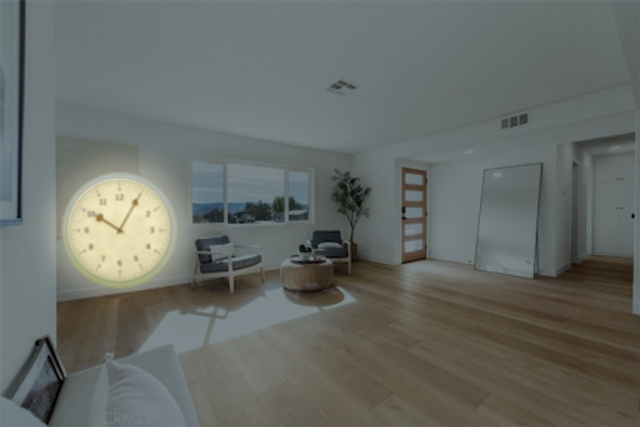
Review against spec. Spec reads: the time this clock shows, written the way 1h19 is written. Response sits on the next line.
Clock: 10h05
